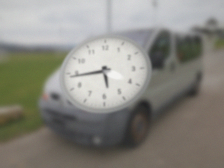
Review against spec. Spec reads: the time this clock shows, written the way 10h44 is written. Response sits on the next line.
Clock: 5h44
